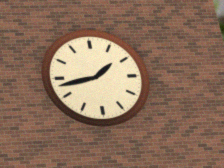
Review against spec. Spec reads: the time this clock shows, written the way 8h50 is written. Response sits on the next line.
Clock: 1h43
